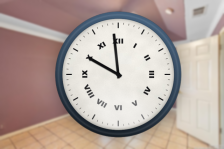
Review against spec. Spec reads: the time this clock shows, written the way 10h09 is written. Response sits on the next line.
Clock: 9h59
